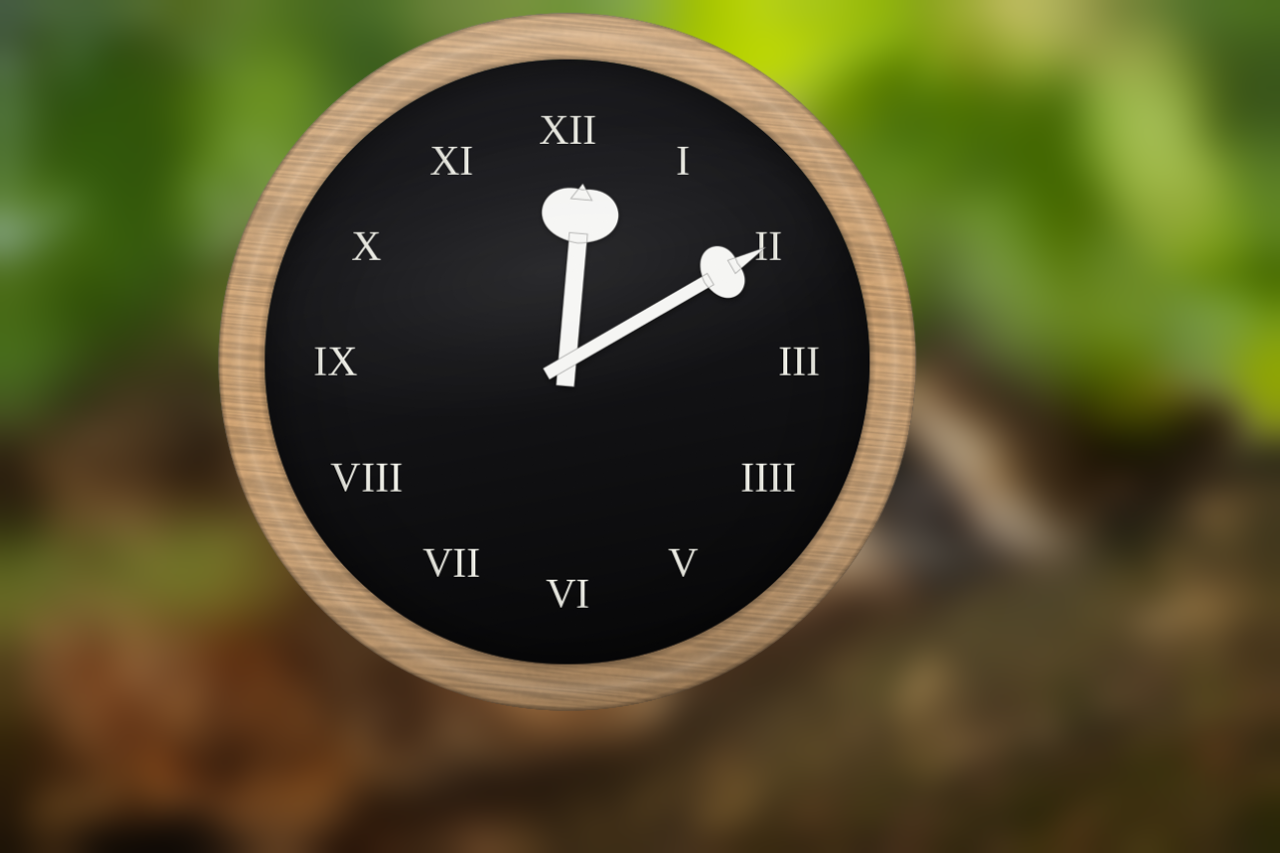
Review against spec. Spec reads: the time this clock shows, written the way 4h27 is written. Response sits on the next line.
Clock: 12h10
